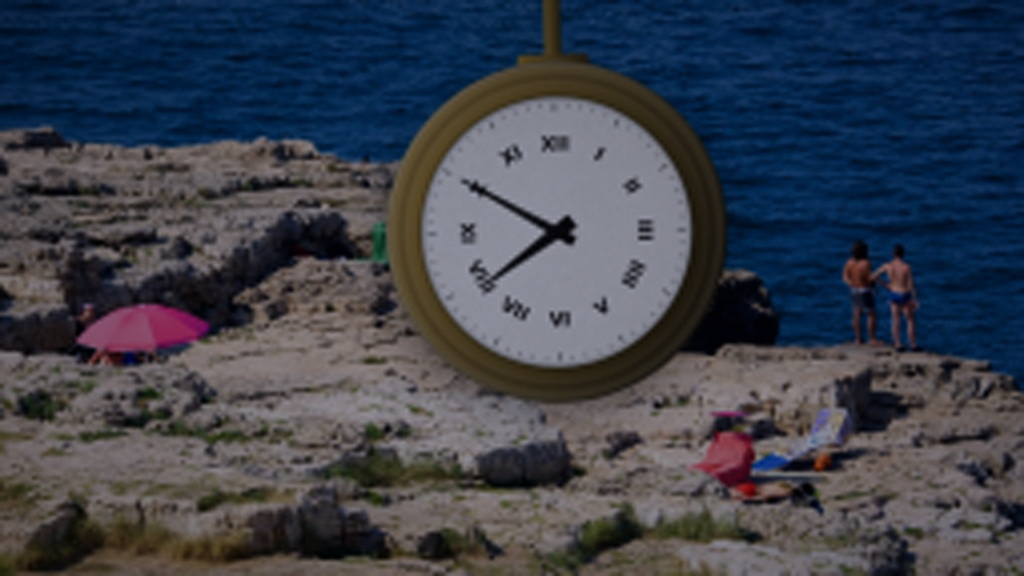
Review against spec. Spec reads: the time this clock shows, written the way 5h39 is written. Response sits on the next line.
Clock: 7h50
